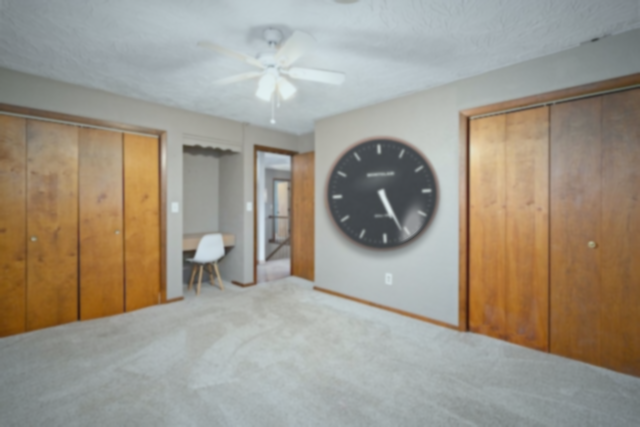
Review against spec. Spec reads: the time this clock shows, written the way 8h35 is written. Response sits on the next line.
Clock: 5h26
